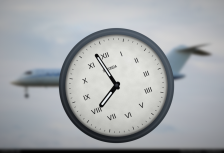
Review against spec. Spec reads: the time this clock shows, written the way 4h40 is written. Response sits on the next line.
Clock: 7h58
